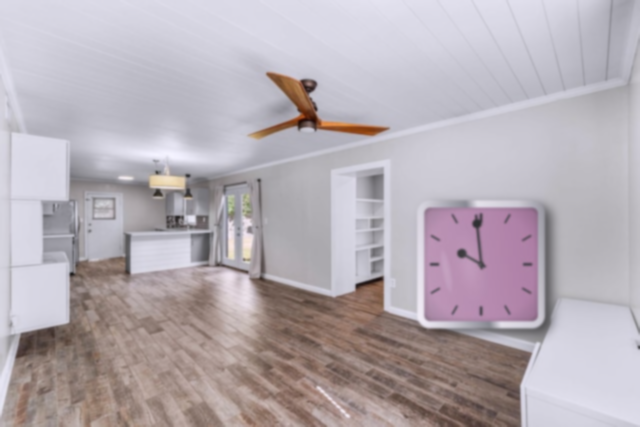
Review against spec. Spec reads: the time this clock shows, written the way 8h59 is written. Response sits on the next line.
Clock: 9h59
